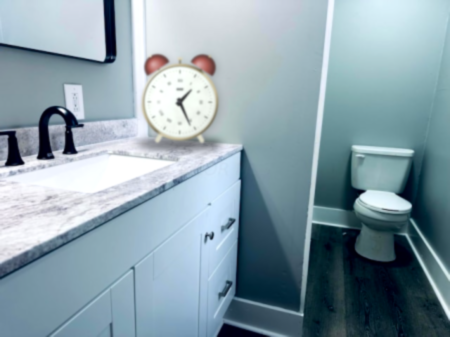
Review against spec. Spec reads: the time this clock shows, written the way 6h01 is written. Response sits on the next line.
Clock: 1h26
